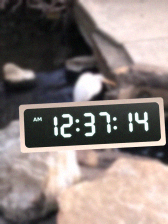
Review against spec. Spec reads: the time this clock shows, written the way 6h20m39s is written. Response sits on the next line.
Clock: 12h37m14s
